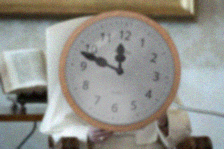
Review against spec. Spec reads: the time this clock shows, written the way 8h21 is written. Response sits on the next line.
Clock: 11h48
